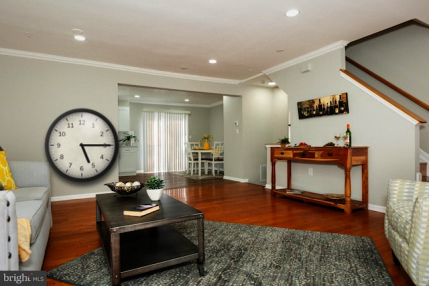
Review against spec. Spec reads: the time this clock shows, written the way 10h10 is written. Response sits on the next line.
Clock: 5h15
